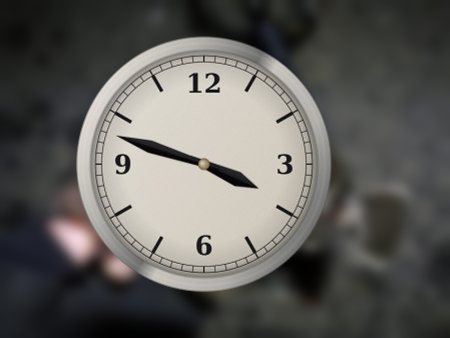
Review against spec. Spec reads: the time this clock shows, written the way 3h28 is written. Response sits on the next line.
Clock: 3h48
